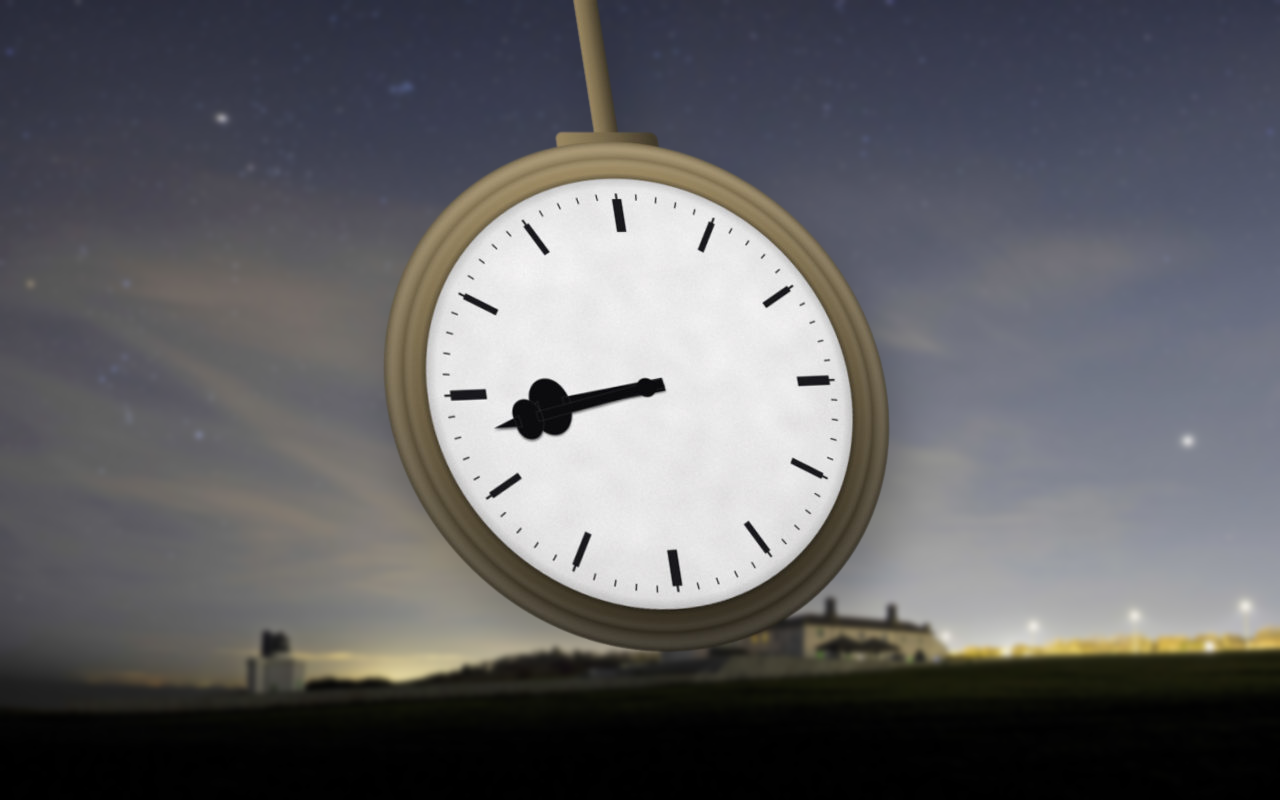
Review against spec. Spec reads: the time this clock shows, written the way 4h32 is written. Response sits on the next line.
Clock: 8h43
